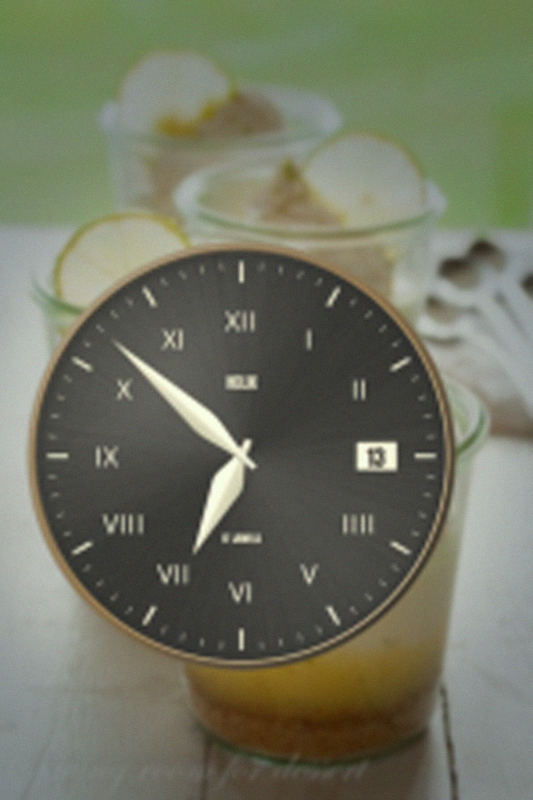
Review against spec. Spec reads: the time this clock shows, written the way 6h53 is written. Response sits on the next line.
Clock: 6h52
